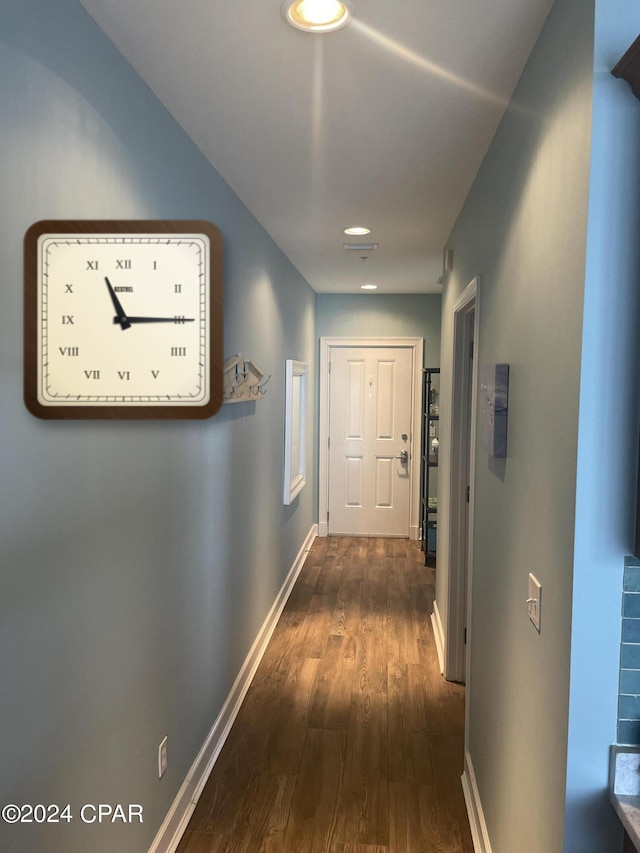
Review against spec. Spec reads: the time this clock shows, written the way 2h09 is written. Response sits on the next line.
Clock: 11h15
